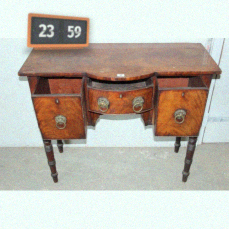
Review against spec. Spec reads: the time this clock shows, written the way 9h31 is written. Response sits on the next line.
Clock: 23h59
